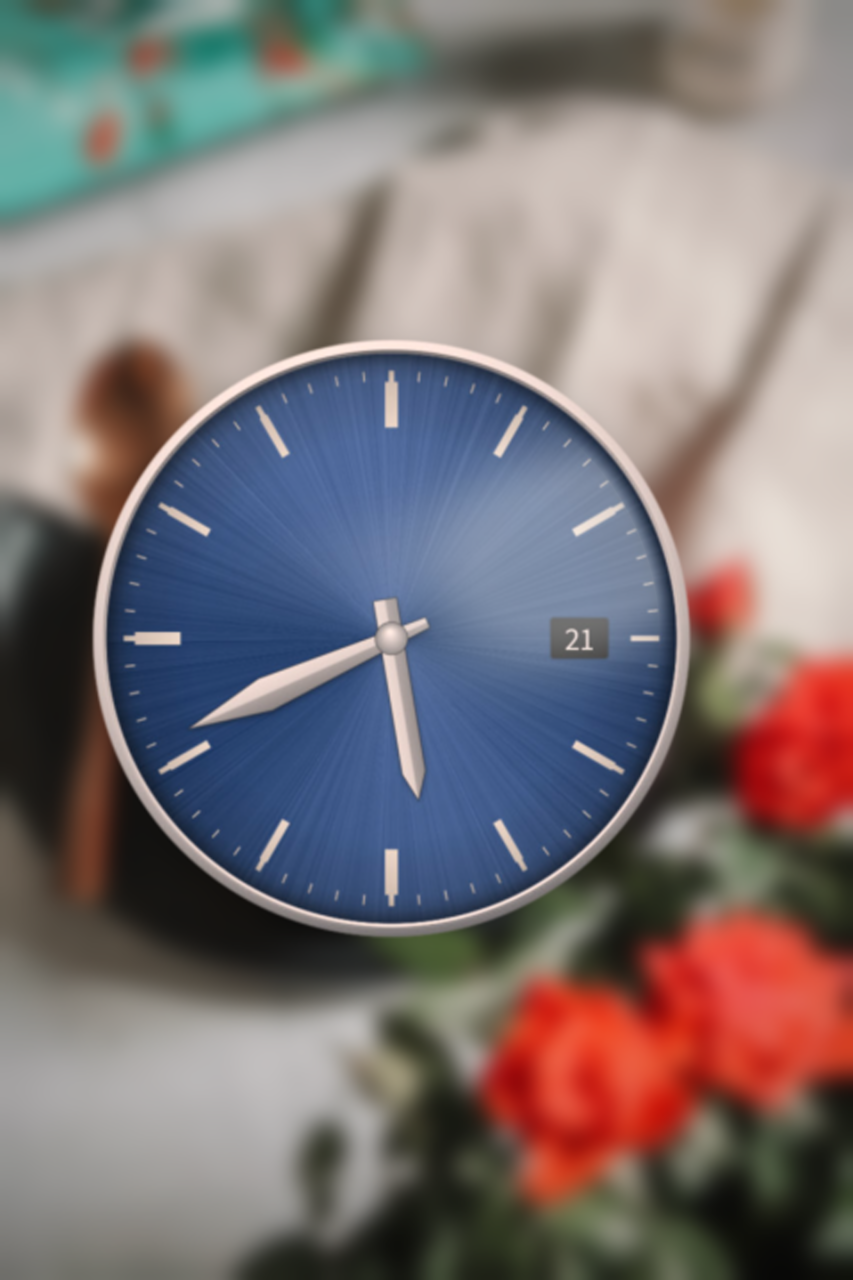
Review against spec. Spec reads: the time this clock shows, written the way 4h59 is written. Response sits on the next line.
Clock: 5h41
